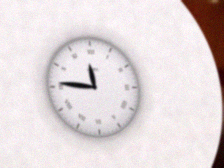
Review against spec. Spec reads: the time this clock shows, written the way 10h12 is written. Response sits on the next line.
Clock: 11h46
